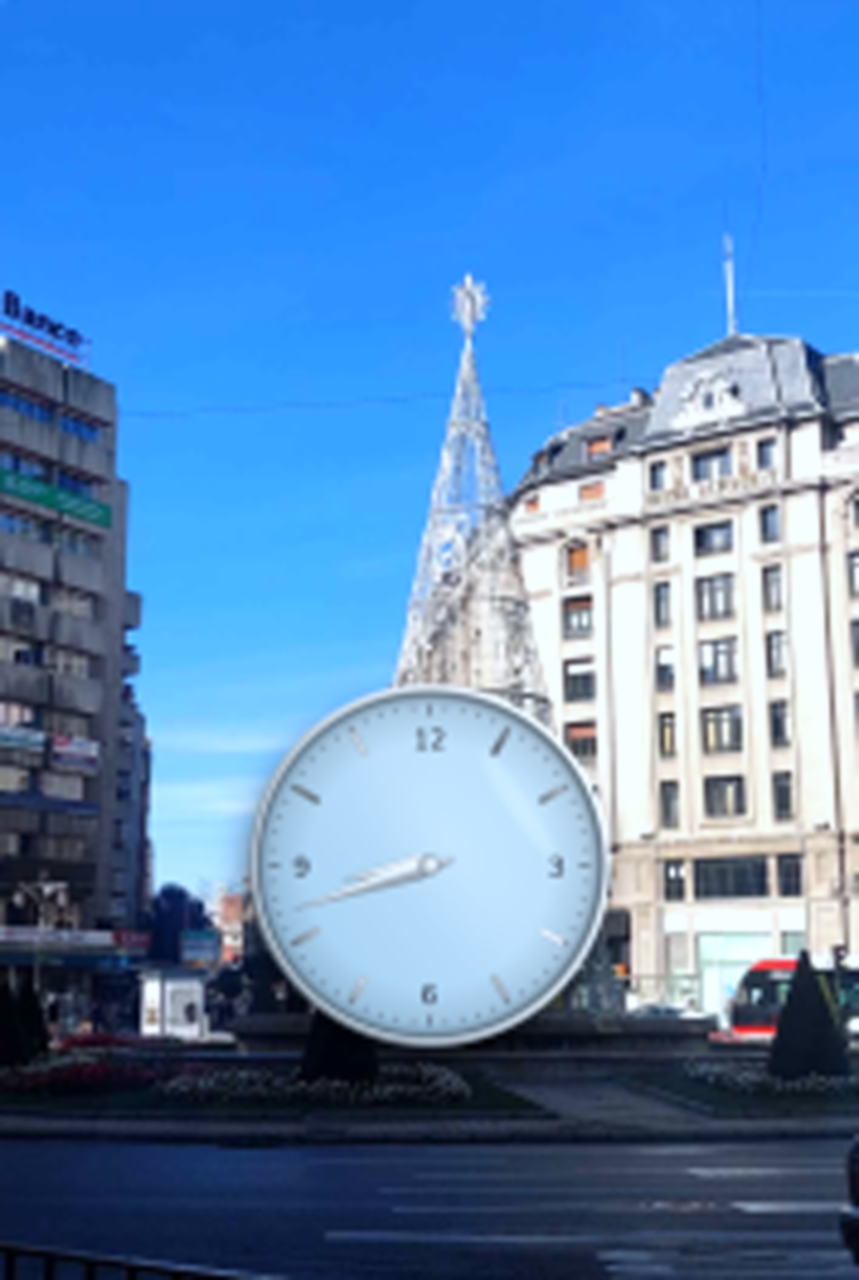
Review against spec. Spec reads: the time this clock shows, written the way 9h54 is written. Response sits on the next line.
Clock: 8h42
